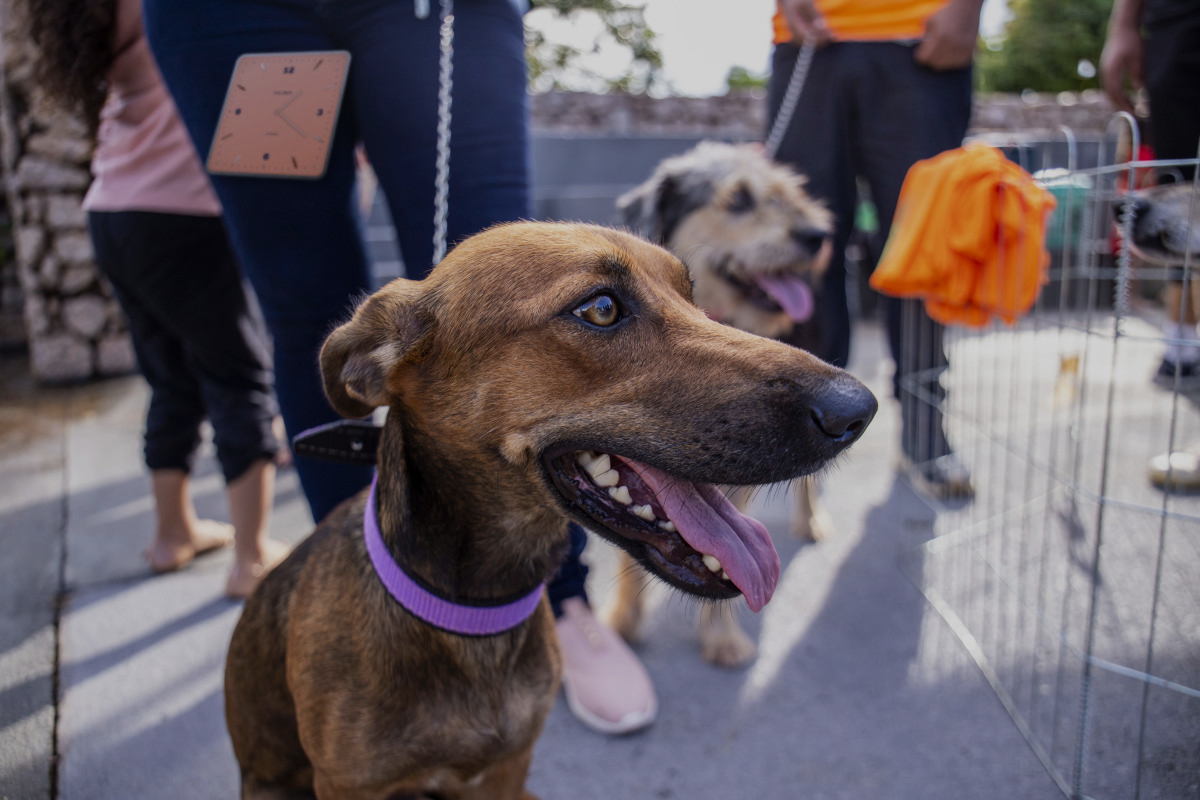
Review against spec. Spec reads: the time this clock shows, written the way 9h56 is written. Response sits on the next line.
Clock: 1h21
